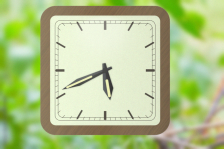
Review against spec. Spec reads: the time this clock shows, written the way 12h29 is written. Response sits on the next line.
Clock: 5h41
